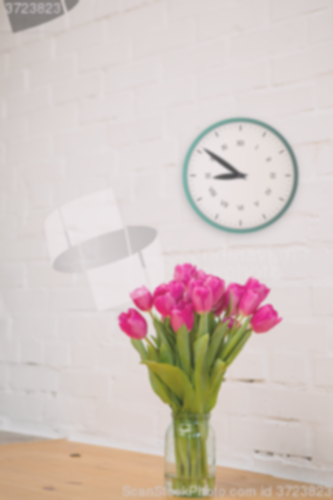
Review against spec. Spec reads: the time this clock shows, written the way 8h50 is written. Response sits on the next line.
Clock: 8h51
